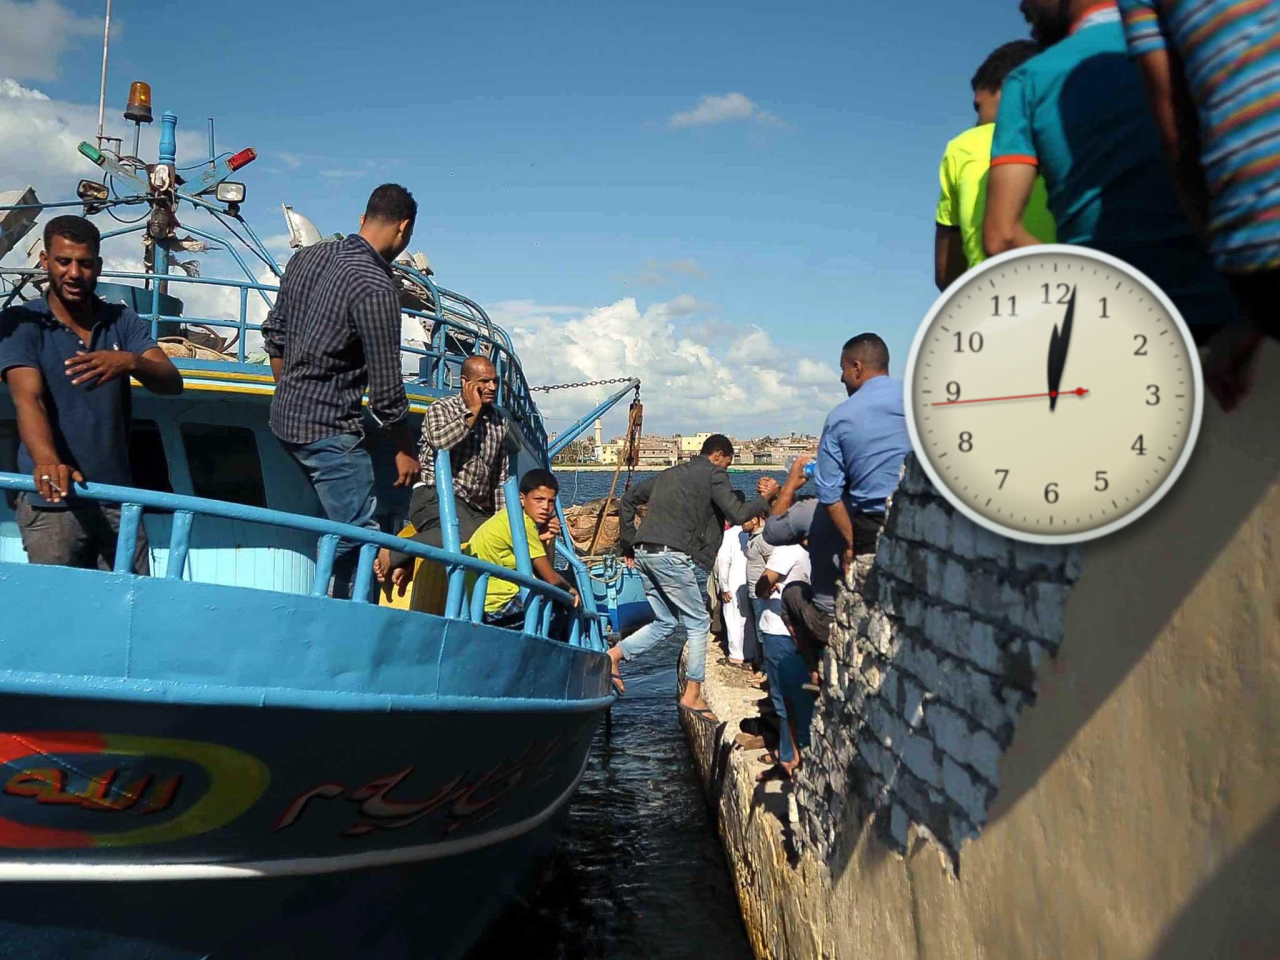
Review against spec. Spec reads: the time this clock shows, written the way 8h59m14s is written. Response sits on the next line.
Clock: 12h01m44s
